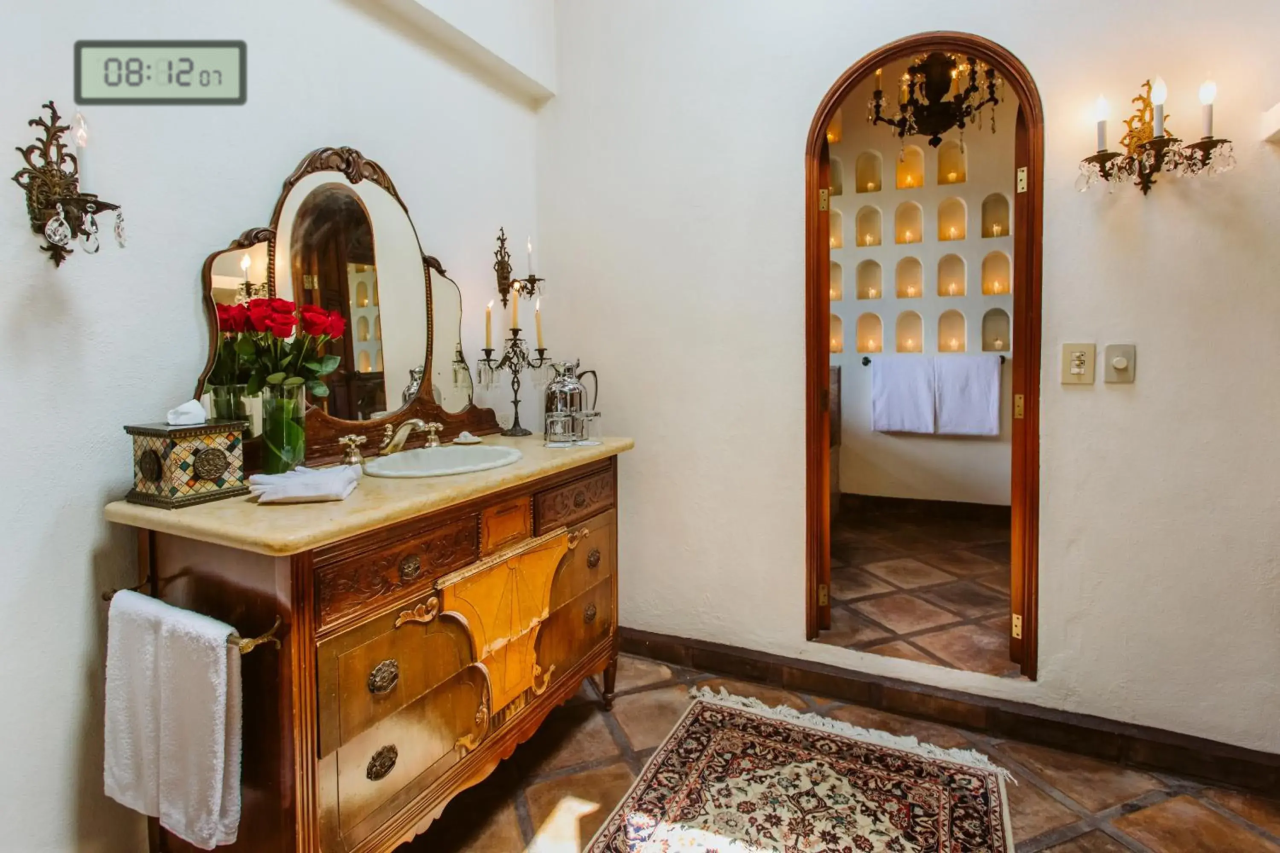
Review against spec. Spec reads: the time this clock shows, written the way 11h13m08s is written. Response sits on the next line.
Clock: 8h12m07s
